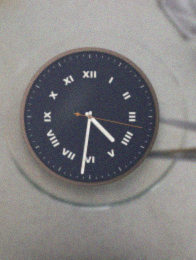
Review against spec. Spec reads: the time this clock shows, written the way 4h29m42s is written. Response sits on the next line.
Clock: 4h31m17s
